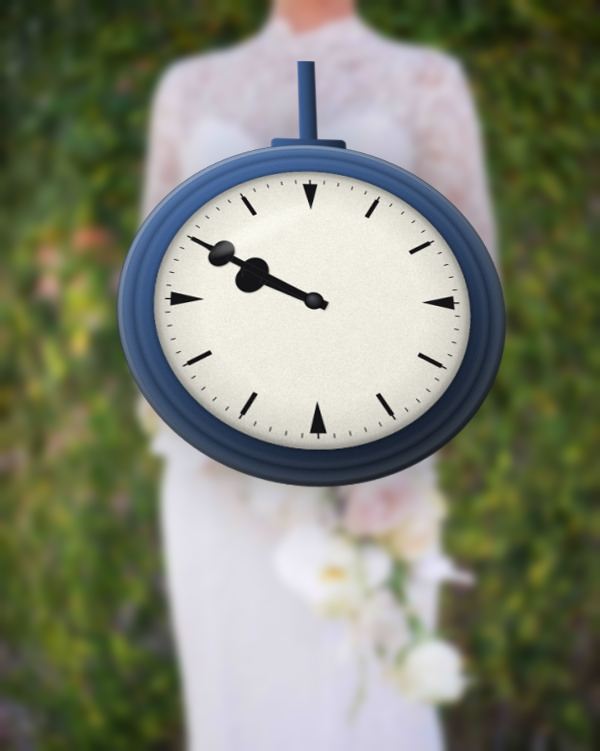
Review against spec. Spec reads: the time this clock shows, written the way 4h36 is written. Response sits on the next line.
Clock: 9h50
